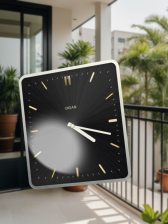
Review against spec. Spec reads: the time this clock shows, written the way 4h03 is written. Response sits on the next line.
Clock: 4h18
